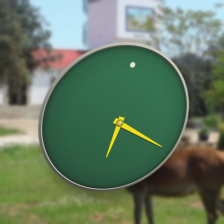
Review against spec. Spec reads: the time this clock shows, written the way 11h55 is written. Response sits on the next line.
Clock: 6h19
